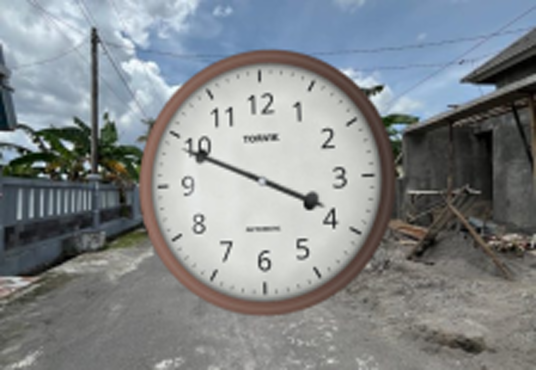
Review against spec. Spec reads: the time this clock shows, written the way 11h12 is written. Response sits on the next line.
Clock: 3h49
